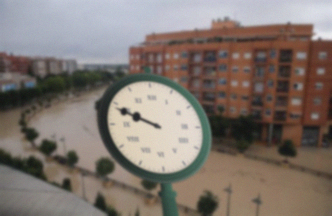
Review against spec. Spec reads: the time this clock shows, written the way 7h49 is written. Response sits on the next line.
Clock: 9h49
